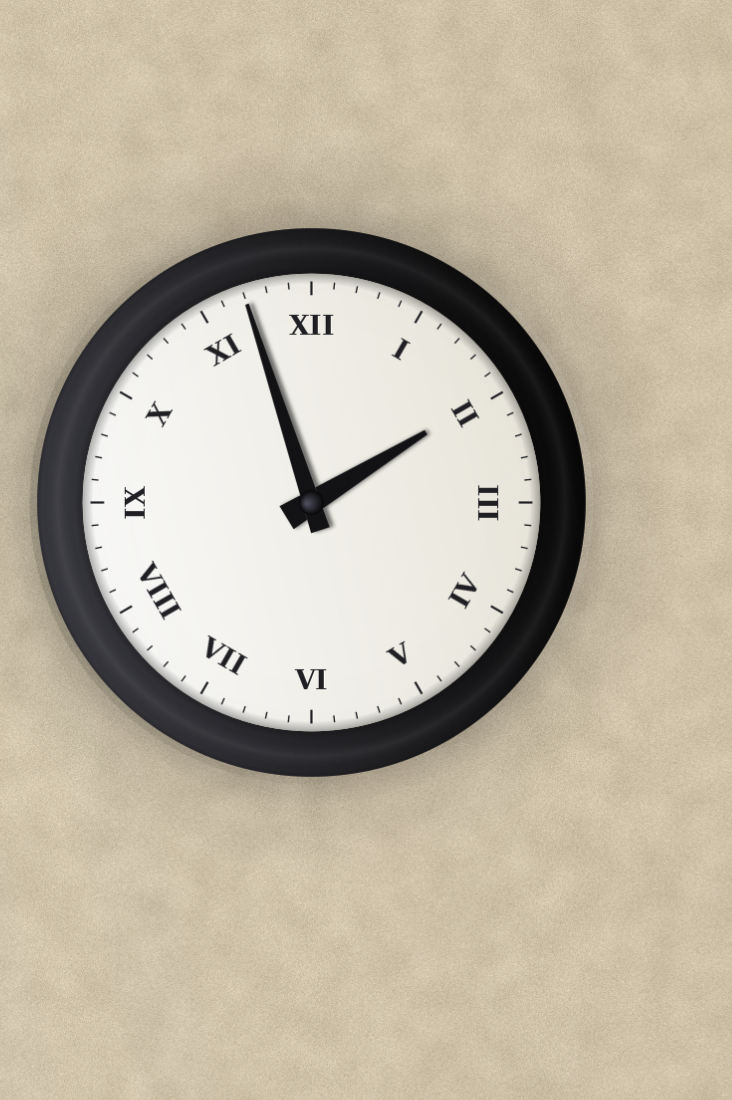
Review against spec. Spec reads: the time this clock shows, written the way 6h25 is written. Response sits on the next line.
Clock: 1h57
